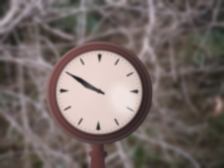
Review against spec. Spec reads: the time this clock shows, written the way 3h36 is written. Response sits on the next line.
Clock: 9h50
